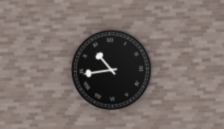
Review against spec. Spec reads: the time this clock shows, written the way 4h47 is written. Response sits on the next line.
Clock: 10h44
